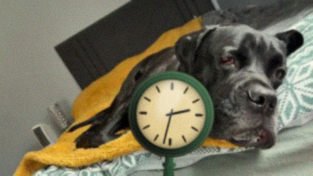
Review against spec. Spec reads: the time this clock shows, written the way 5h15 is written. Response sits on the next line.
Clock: 2h32
